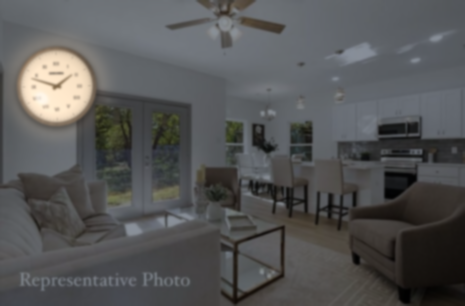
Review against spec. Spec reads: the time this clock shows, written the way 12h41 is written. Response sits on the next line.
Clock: 1h48
